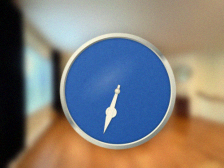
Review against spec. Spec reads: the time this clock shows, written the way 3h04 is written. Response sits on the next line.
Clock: 6h33
